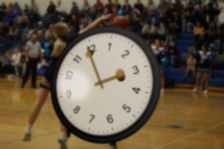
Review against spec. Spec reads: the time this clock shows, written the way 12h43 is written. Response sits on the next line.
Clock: 2h59
